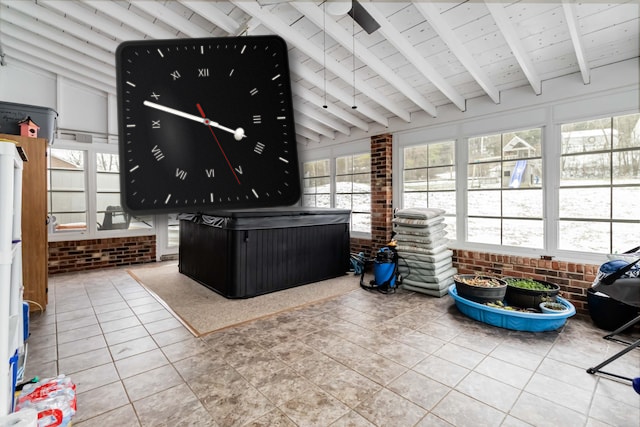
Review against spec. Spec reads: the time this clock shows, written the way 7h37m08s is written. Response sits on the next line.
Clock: 3h48m26s
